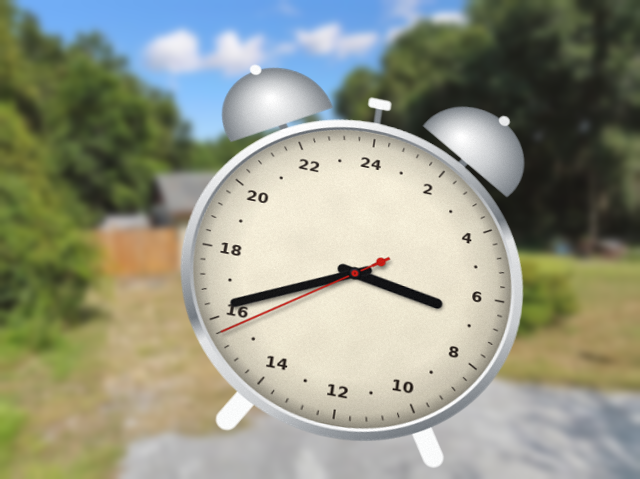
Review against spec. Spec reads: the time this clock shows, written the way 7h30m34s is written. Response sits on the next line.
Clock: 6h40m39s
